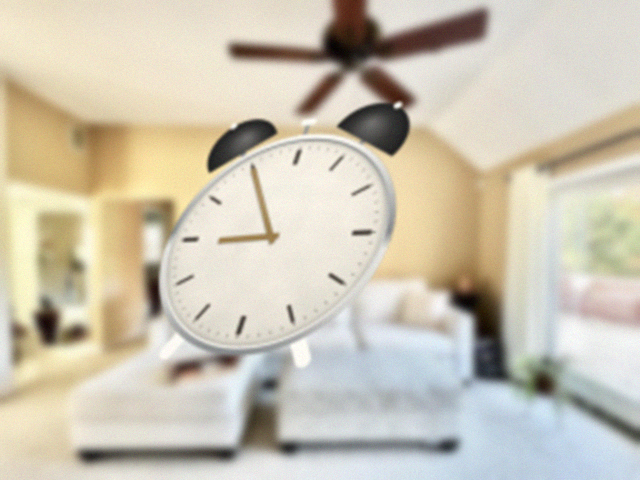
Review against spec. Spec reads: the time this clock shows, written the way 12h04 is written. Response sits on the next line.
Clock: 8h55
